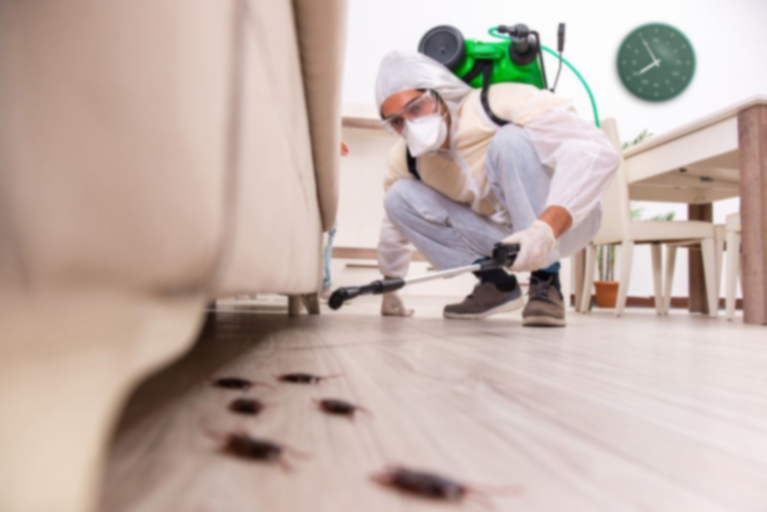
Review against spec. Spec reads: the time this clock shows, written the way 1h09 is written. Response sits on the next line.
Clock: 7h55
